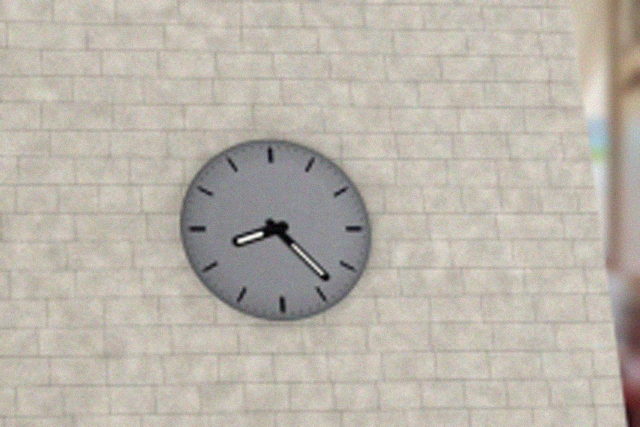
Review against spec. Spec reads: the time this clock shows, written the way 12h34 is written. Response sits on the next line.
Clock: 8h23
